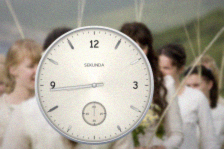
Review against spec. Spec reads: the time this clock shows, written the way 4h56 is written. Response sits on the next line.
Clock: 8h44
